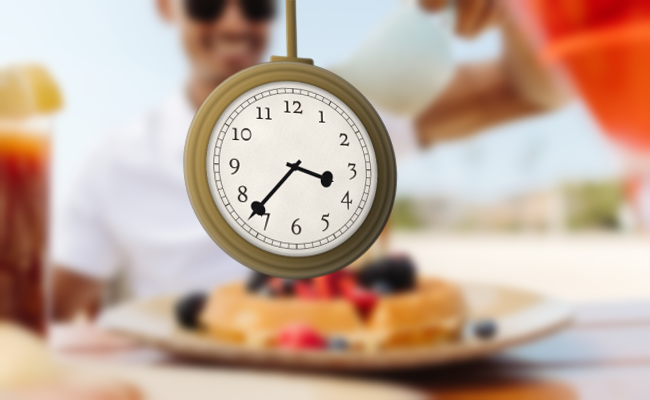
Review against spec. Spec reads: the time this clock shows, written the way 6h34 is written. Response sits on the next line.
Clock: 3h37
